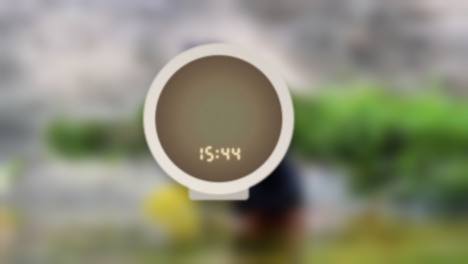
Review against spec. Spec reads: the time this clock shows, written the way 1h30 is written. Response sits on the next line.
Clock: 15h44
